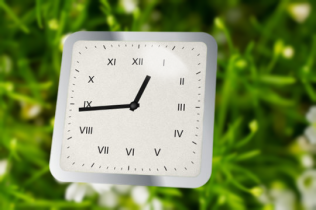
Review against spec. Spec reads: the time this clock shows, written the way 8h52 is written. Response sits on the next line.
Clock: 12h44
